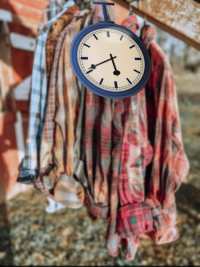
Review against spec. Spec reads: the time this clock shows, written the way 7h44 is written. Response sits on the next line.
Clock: 5h41
